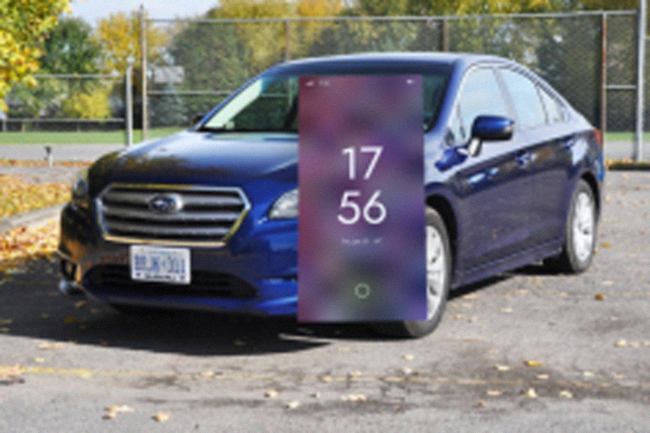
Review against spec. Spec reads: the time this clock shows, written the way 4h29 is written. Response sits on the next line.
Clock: 17h56
